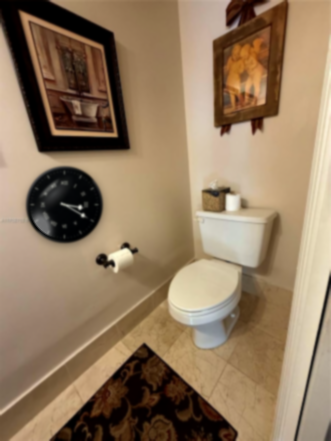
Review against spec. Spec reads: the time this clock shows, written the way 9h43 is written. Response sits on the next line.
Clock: 3h20
